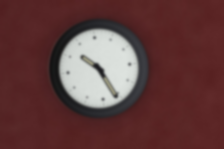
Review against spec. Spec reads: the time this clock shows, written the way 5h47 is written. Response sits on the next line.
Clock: 10h26
